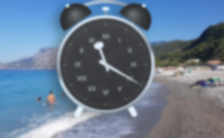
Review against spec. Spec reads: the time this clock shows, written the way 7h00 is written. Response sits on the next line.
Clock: 11h20
